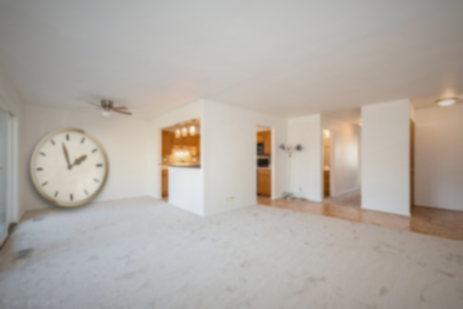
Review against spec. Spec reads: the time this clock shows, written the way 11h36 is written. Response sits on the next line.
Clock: 1h58
